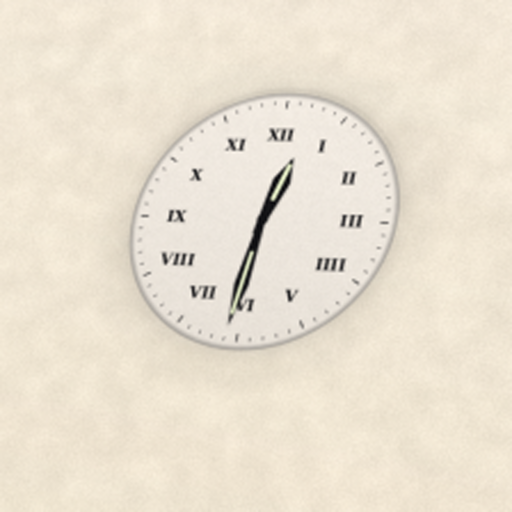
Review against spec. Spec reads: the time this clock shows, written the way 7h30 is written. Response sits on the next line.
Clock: 12h31
